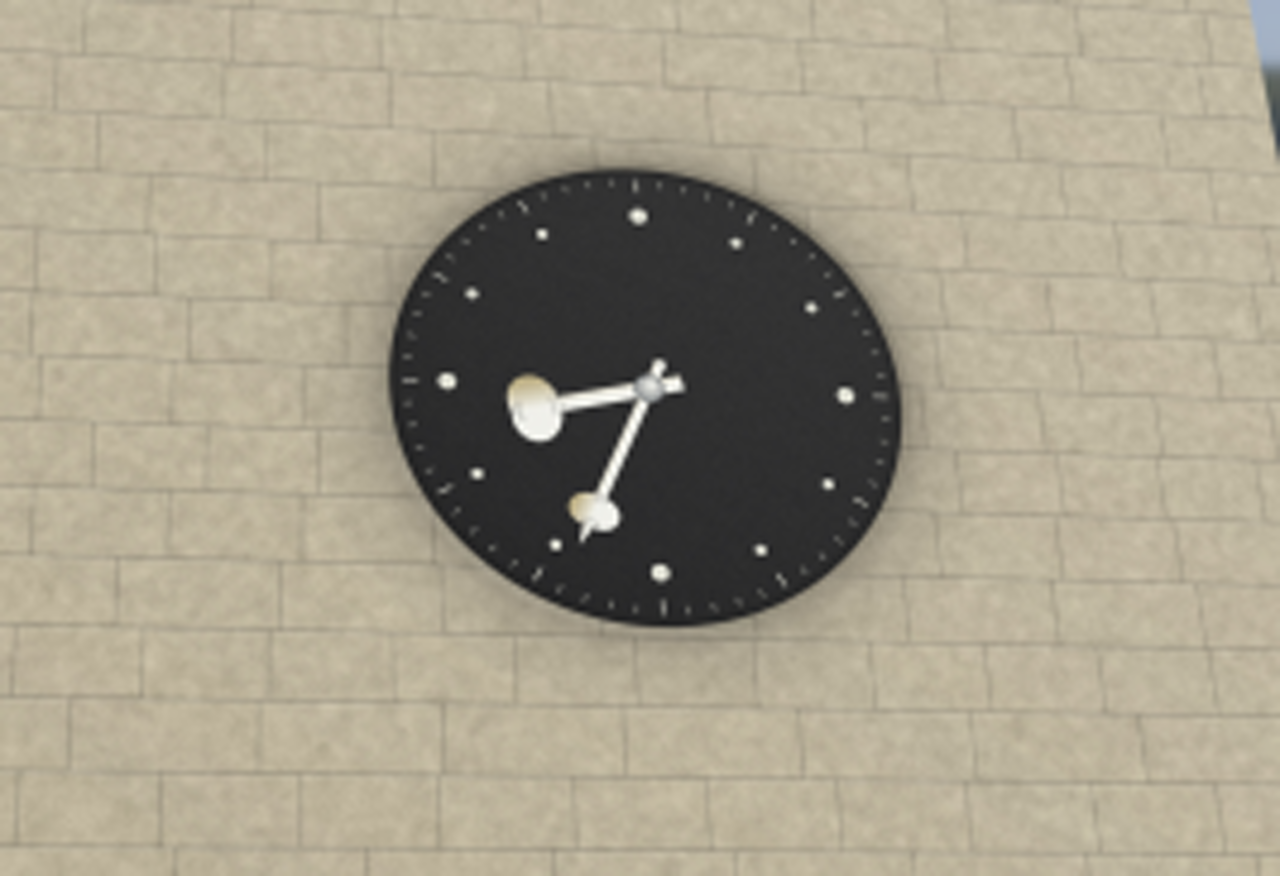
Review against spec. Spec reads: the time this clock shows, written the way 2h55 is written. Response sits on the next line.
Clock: 8h34
